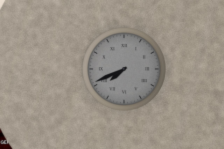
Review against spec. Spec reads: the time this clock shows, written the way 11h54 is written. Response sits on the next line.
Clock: 7h41
